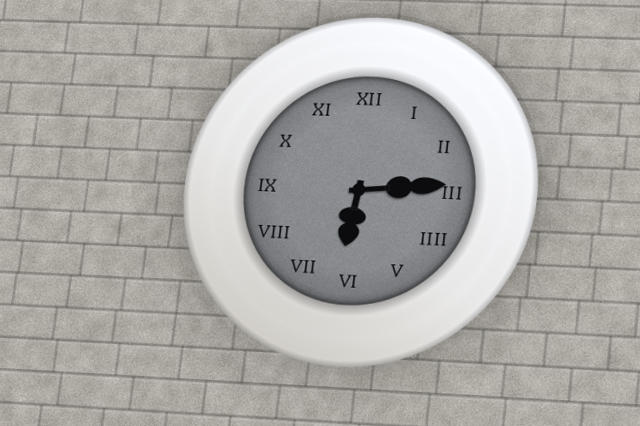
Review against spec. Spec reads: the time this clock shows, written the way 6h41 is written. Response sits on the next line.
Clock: 6h14
